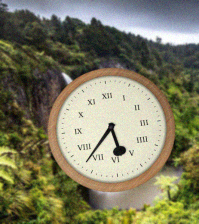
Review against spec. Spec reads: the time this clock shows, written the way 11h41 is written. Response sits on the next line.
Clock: 5h37
